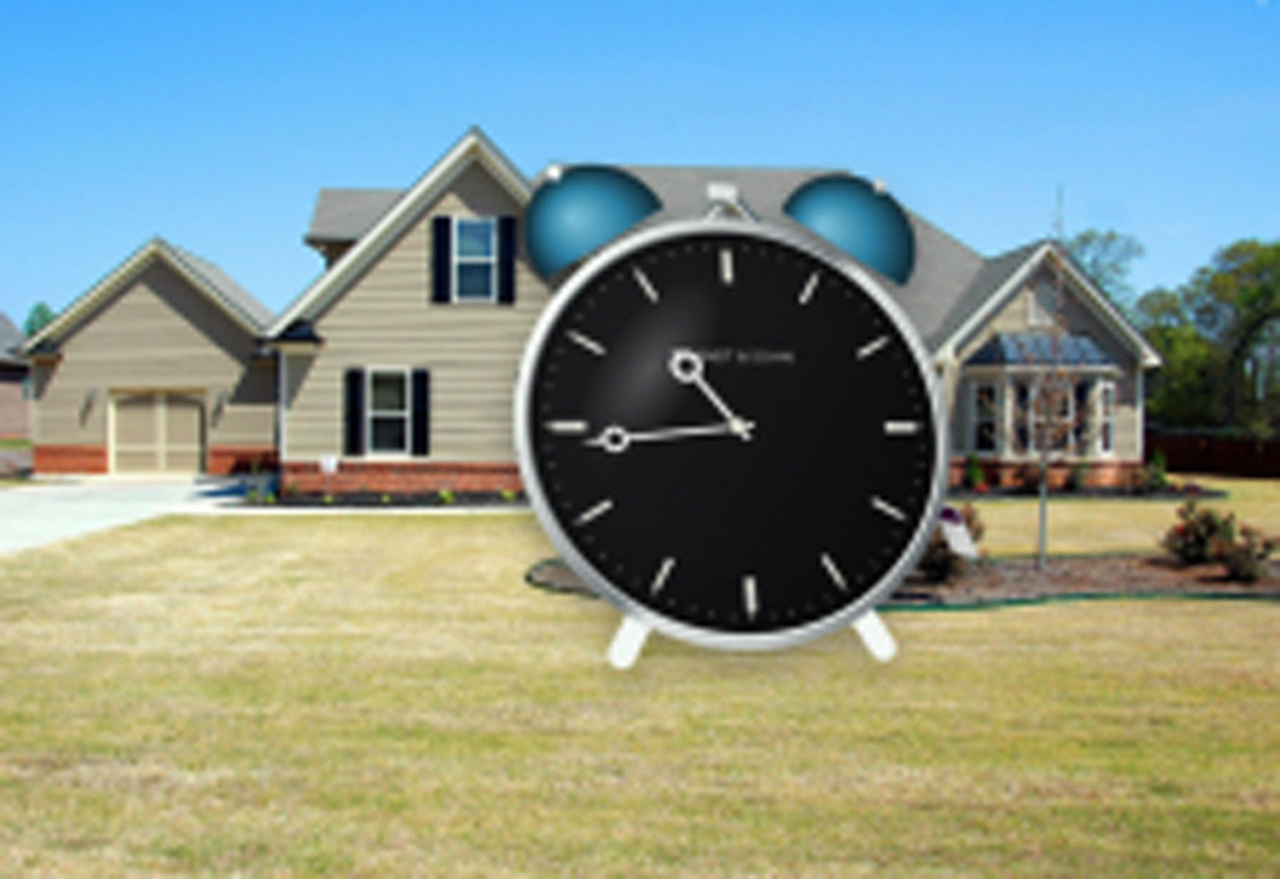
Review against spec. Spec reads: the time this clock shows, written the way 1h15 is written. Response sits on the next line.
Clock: 10h44
